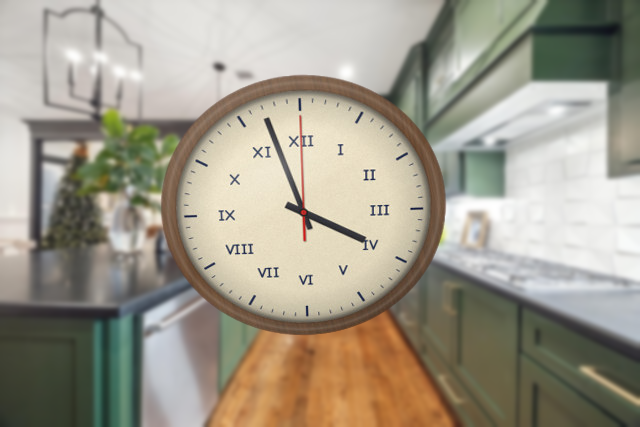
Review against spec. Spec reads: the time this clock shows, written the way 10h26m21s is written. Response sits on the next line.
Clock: 3h57m00s
